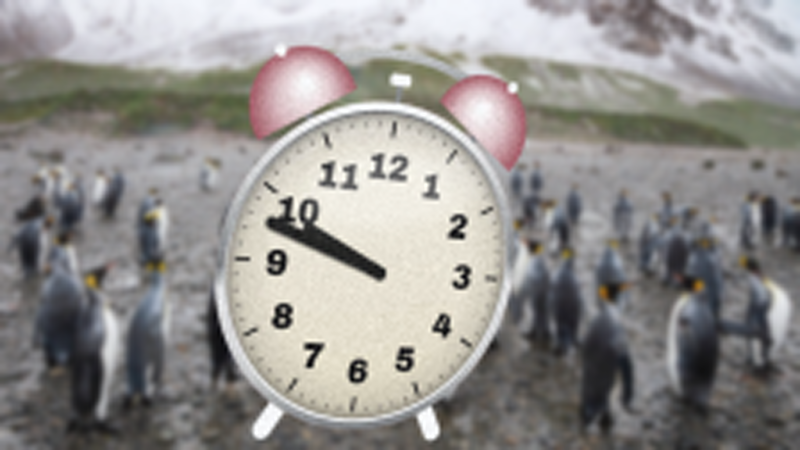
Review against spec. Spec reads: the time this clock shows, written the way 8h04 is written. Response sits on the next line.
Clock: 9h48
